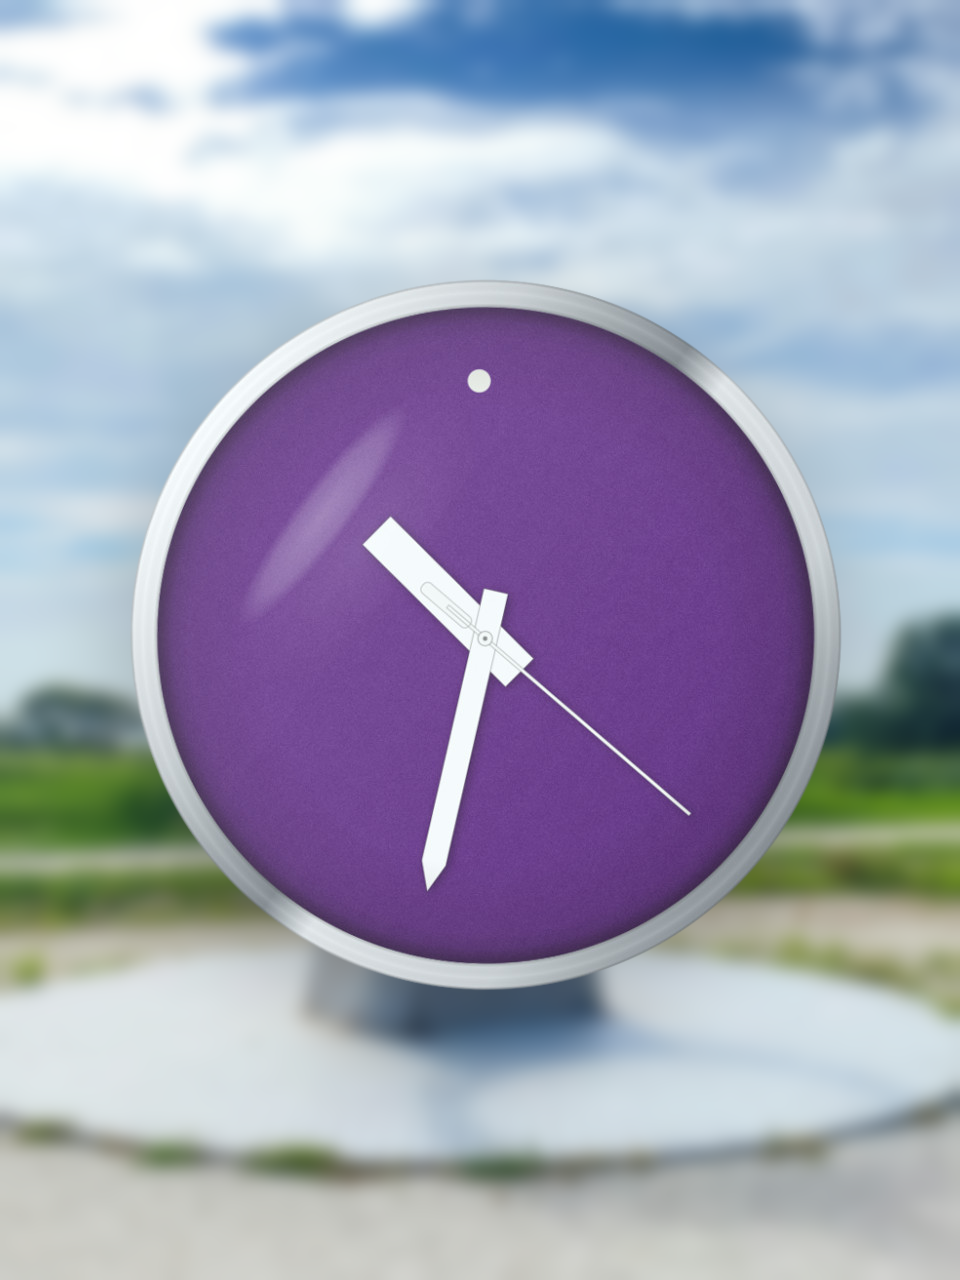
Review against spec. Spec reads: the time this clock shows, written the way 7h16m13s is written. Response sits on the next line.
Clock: 10h32m22s
